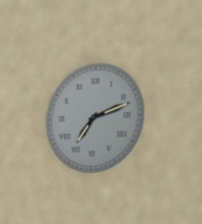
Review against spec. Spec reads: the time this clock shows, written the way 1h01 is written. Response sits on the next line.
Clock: 7h12
